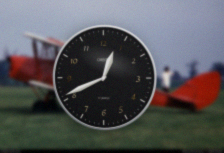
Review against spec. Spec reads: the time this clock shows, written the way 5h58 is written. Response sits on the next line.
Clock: 12h41
